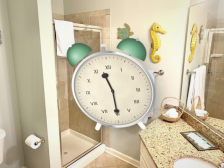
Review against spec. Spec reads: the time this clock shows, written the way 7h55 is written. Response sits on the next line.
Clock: 11h30
